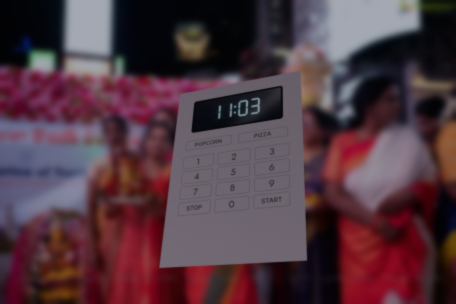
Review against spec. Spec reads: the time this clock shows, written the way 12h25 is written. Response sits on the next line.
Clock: 11h03
